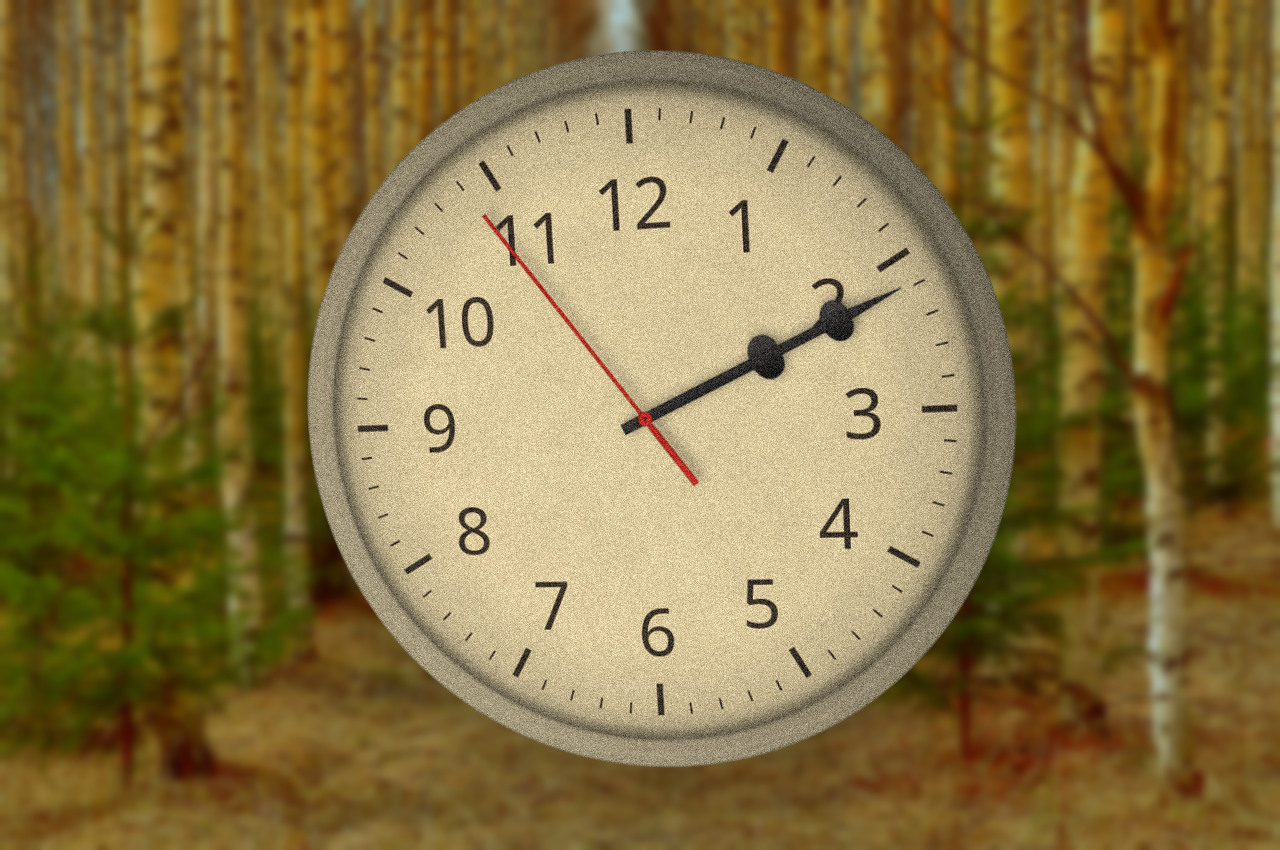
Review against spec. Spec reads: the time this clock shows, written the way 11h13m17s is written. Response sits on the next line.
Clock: 2h10m54s
